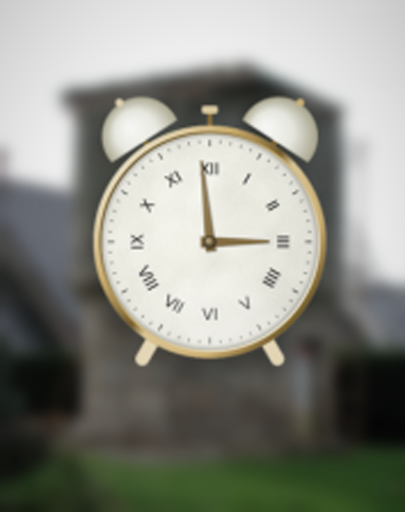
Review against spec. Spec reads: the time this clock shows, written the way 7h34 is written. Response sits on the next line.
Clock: 2h59
